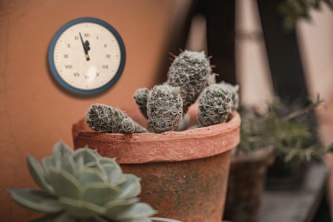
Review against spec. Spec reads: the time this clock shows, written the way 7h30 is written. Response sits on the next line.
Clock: 11h57
